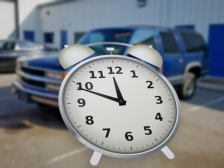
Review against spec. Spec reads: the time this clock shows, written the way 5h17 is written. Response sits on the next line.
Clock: 11h49
